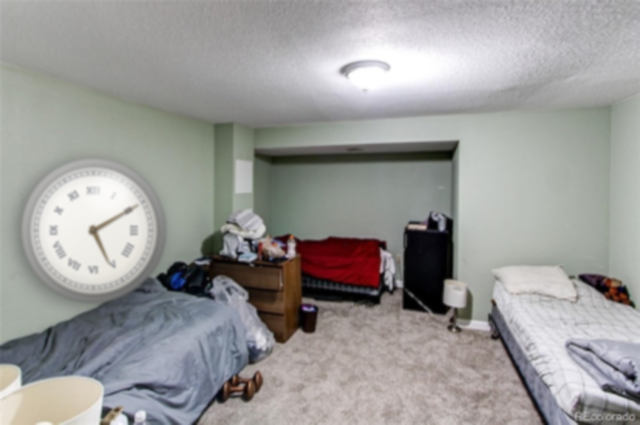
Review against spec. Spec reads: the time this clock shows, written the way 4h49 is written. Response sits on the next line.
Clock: 5h10
